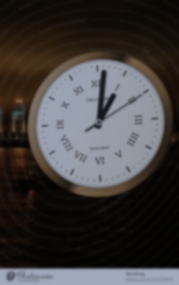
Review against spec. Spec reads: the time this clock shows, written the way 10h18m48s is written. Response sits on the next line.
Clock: 1h01m10s
